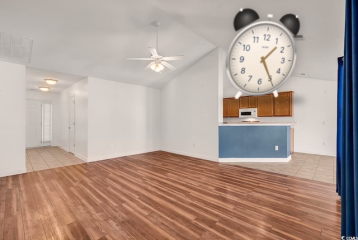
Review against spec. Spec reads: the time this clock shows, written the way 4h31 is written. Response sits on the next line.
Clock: 1h25
